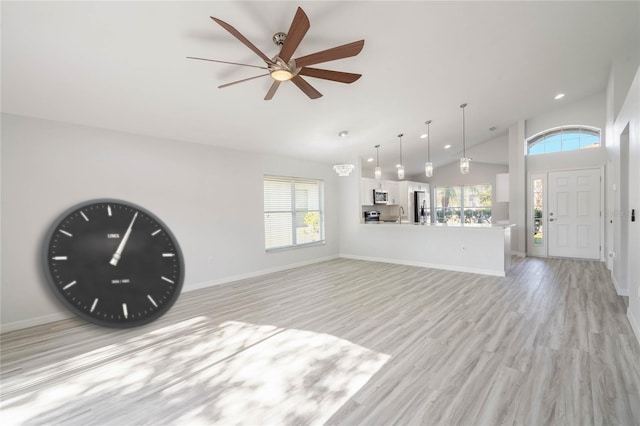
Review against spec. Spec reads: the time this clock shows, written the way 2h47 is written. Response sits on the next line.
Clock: 1h05
